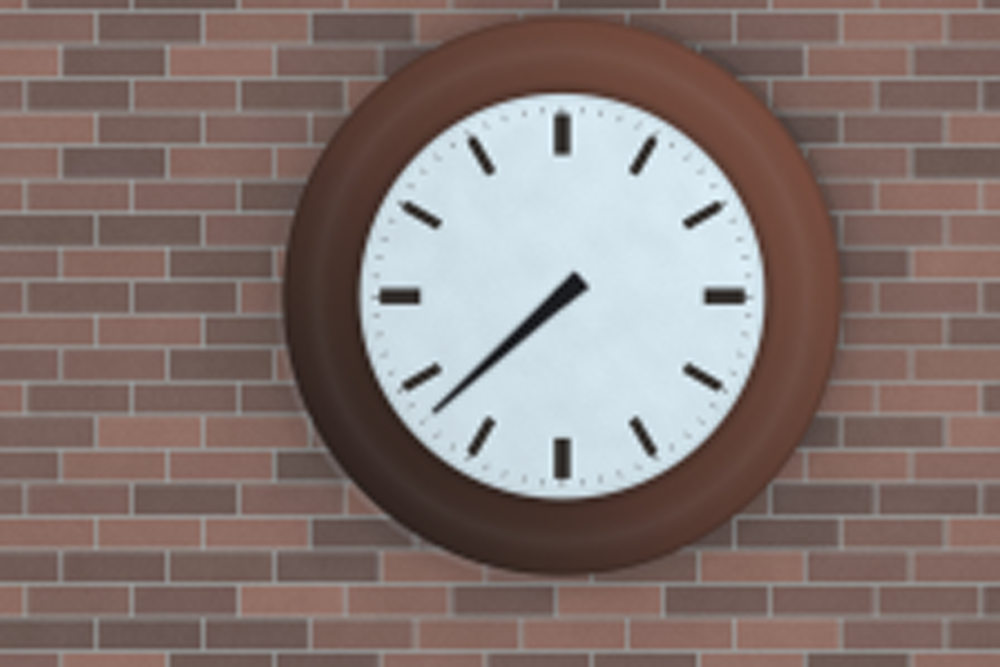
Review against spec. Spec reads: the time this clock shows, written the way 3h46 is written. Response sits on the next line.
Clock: 7h38
